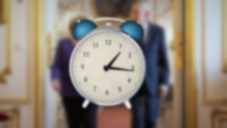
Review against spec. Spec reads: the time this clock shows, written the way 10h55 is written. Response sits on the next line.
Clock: 1h16
